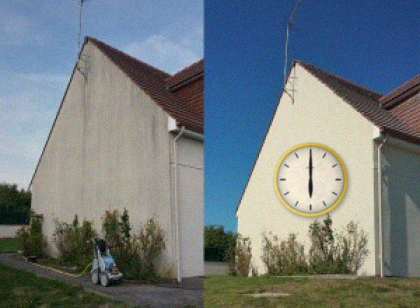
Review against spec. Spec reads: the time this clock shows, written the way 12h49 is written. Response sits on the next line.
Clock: 6h00
